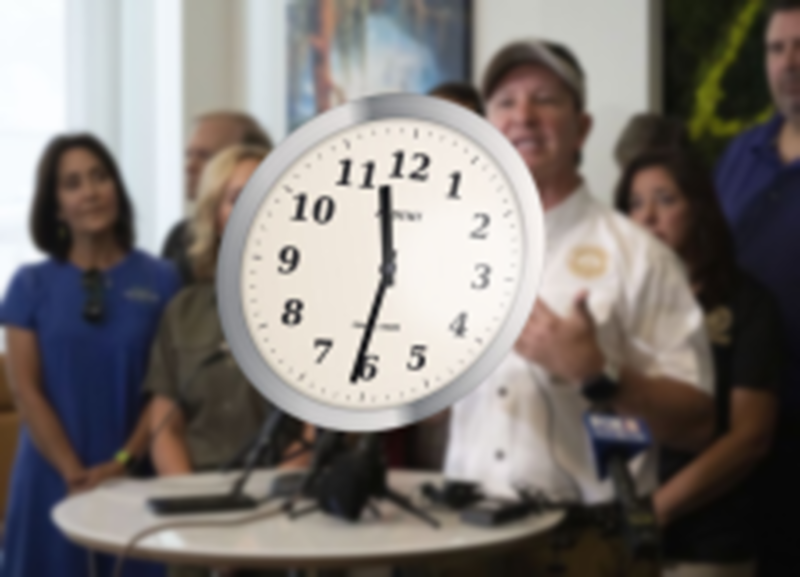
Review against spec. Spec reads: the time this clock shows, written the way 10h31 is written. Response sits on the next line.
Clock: 11h31
